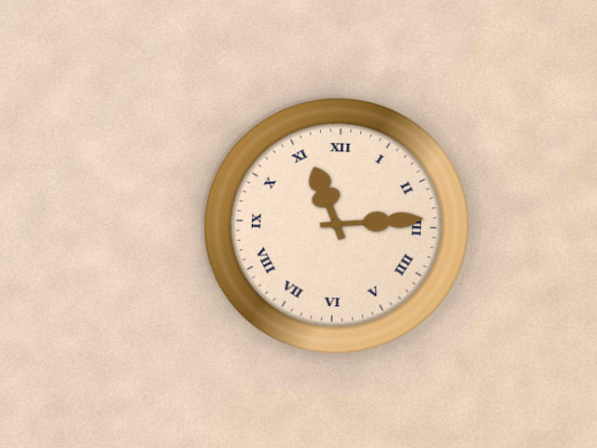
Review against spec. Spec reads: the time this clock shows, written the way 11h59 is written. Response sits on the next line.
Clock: 11h14
